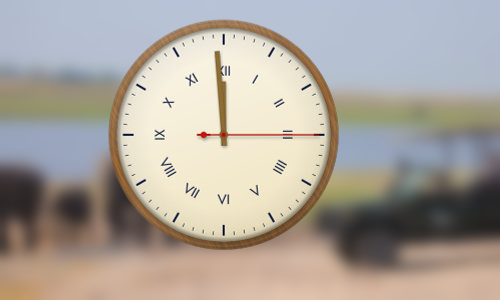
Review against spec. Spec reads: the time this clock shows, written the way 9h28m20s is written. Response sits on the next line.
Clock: 11h59m15s
